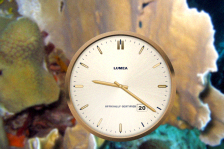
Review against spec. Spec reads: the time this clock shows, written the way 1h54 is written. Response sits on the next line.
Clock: 9h21
